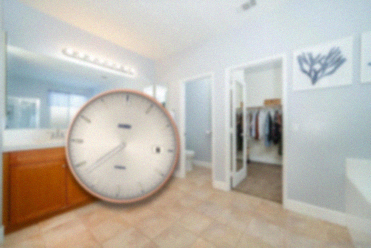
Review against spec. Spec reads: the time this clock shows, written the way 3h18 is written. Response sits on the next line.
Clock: 7h38
